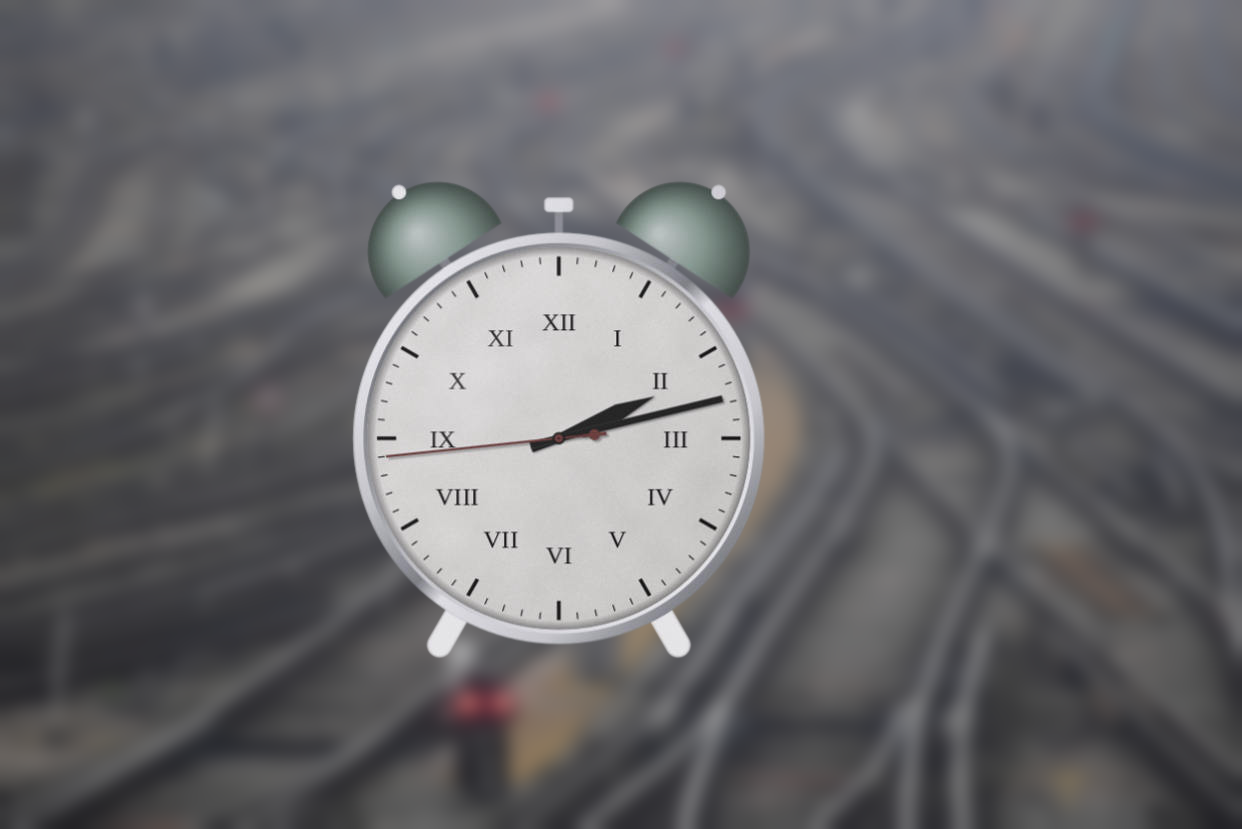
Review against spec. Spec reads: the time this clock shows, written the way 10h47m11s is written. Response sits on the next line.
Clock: 2h12m44s
